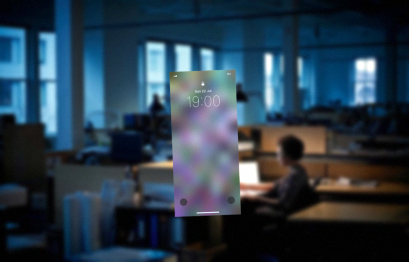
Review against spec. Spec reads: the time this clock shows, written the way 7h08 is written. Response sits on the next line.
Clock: 19h00
